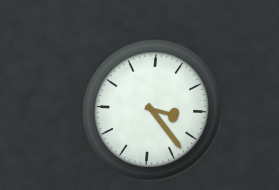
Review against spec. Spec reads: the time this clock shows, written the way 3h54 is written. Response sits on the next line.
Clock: 3h23
